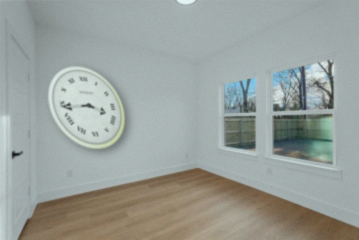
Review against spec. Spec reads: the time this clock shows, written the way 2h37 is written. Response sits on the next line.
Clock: 3h44
